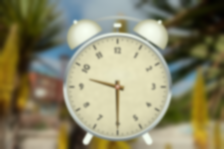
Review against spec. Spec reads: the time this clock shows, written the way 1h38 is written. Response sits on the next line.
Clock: 9h30
